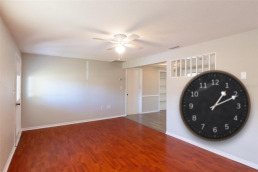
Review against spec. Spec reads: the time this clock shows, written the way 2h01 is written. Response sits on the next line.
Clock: 1h11
